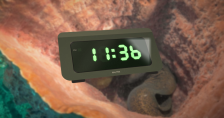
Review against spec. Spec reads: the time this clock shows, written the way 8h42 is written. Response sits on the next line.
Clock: 11h36
